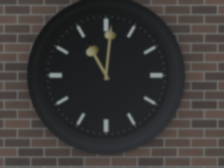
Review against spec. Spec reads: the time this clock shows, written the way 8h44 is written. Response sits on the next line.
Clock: 11h01
